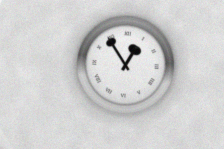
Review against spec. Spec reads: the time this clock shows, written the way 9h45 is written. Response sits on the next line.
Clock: 12h54
